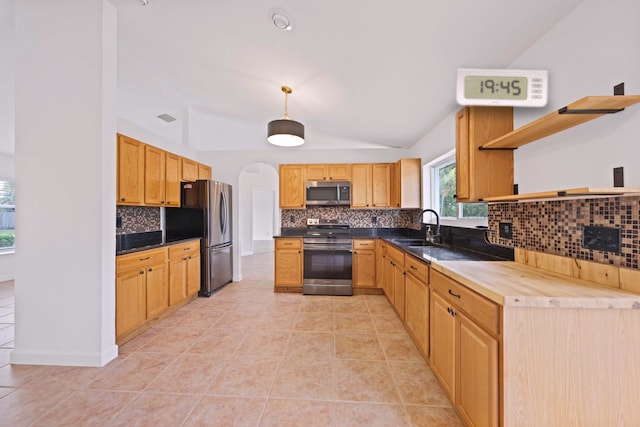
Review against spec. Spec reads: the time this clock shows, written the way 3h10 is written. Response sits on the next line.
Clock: 19h45
